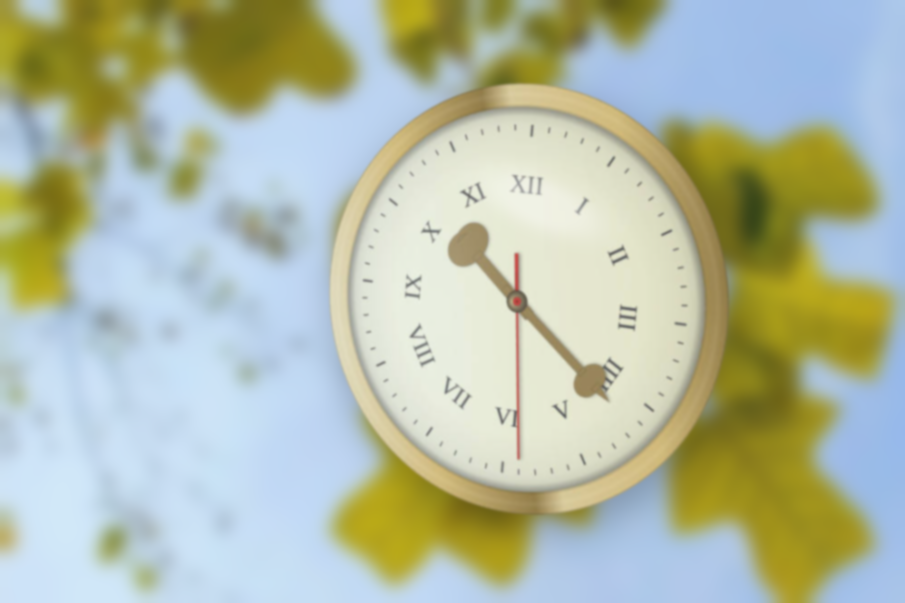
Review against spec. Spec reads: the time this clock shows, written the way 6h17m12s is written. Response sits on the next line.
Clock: 10h21m29s
